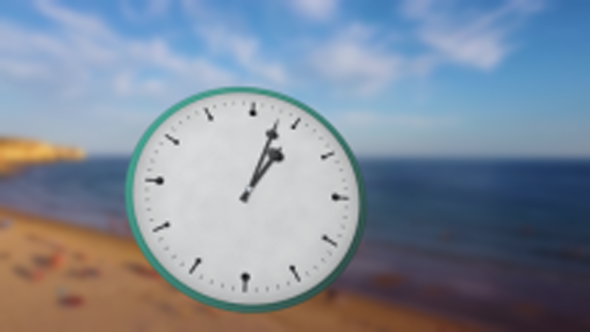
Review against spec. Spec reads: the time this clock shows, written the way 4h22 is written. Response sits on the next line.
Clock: 1h03
